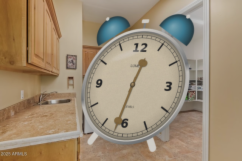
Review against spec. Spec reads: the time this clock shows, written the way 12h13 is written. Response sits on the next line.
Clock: 12h32
